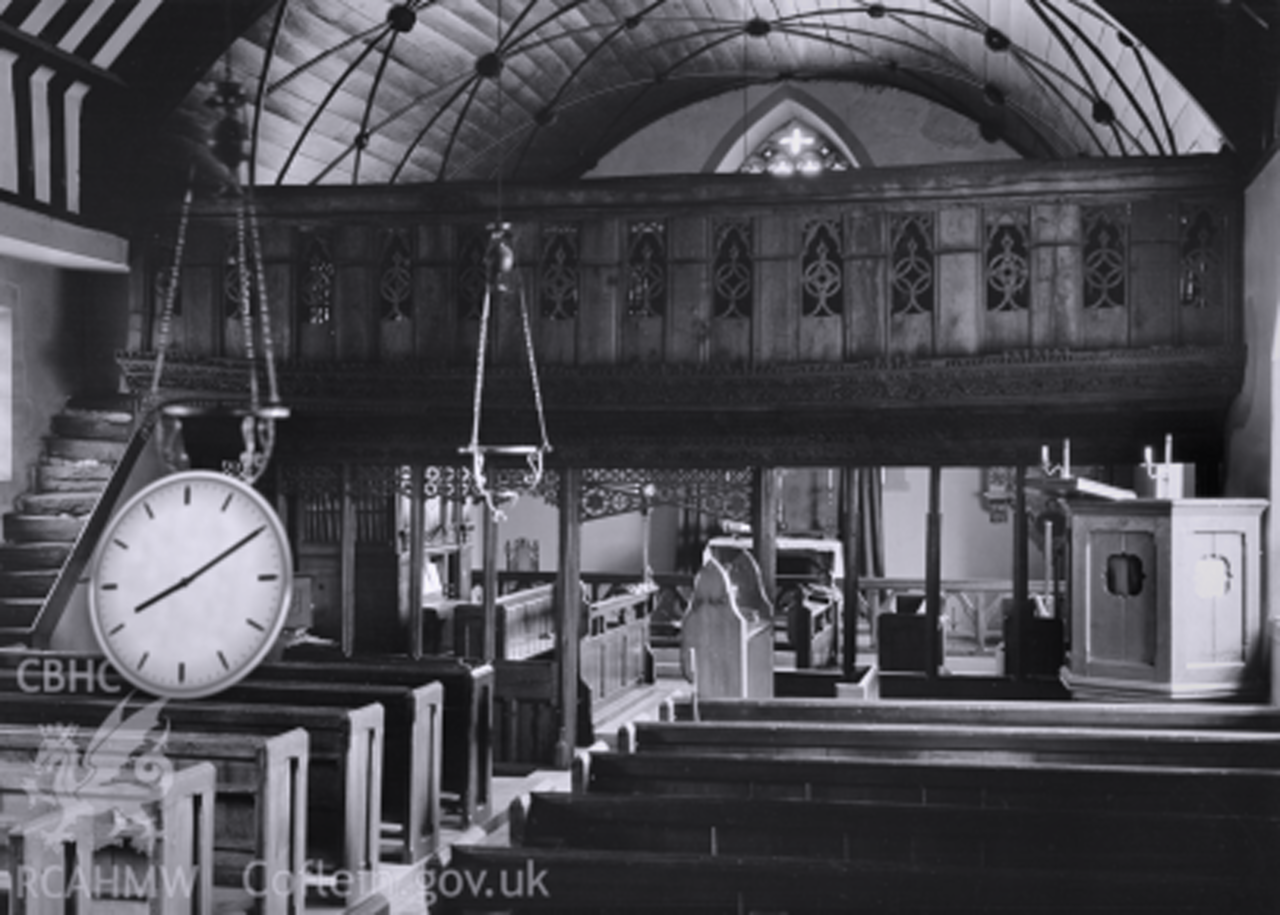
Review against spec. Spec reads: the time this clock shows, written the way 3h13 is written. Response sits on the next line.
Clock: 8h10
